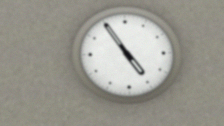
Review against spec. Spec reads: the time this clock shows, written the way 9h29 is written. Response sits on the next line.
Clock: 4h55
